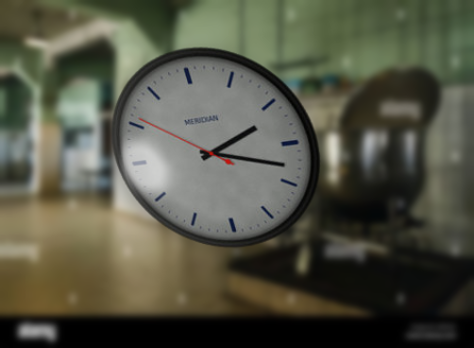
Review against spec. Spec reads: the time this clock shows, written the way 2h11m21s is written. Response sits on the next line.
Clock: 2h17m51s
